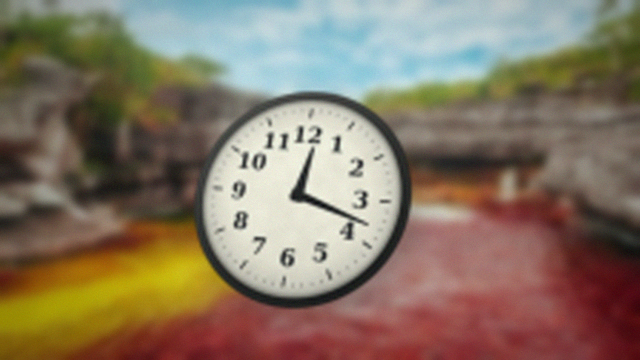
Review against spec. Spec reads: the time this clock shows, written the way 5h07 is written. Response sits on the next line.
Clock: 12h18
